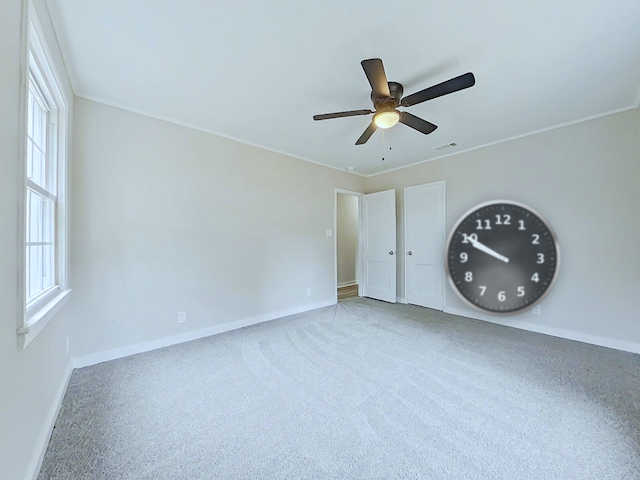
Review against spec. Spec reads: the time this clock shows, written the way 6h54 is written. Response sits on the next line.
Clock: 9h50
